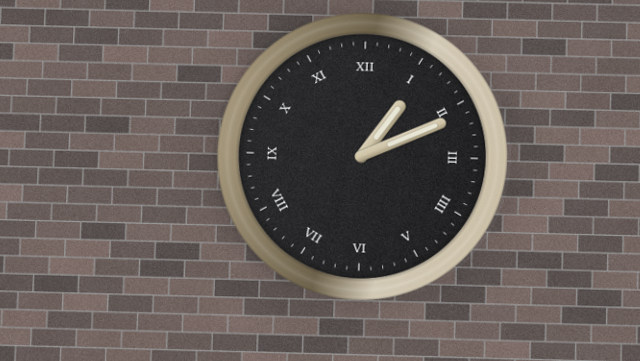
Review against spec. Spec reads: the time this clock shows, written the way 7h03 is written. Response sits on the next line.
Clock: 1h11
